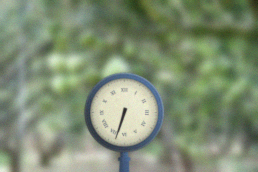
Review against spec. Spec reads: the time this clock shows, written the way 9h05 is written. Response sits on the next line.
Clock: 6h33
